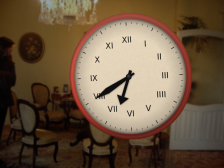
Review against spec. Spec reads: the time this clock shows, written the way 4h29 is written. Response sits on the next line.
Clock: 6h40
